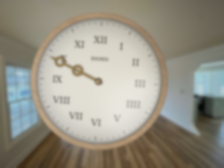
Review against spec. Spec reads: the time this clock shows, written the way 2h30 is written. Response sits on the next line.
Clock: 9h49
